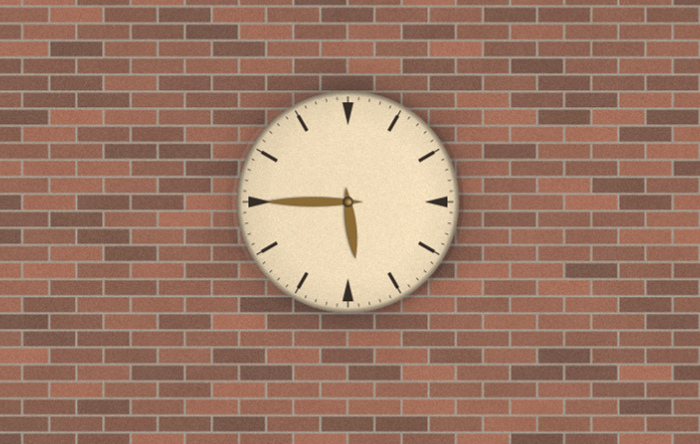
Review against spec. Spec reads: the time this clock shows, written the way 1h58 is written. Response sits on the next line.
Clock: 5h45
